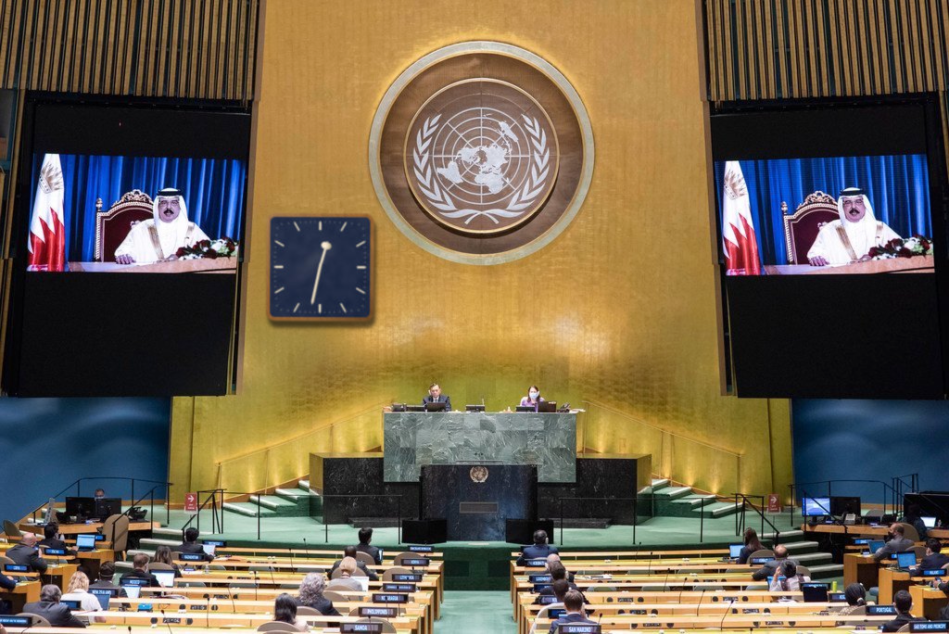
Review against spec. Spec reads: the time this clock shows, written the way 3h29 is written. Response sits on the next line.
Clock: 12h32
